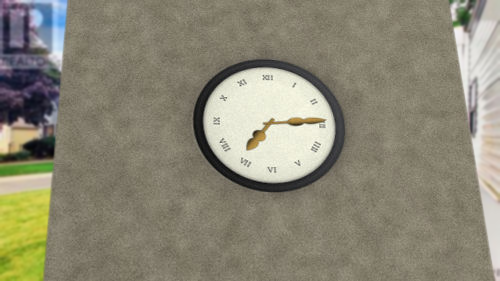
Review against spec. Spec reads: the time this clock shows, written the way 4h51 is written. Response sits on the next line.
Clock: 7h14
